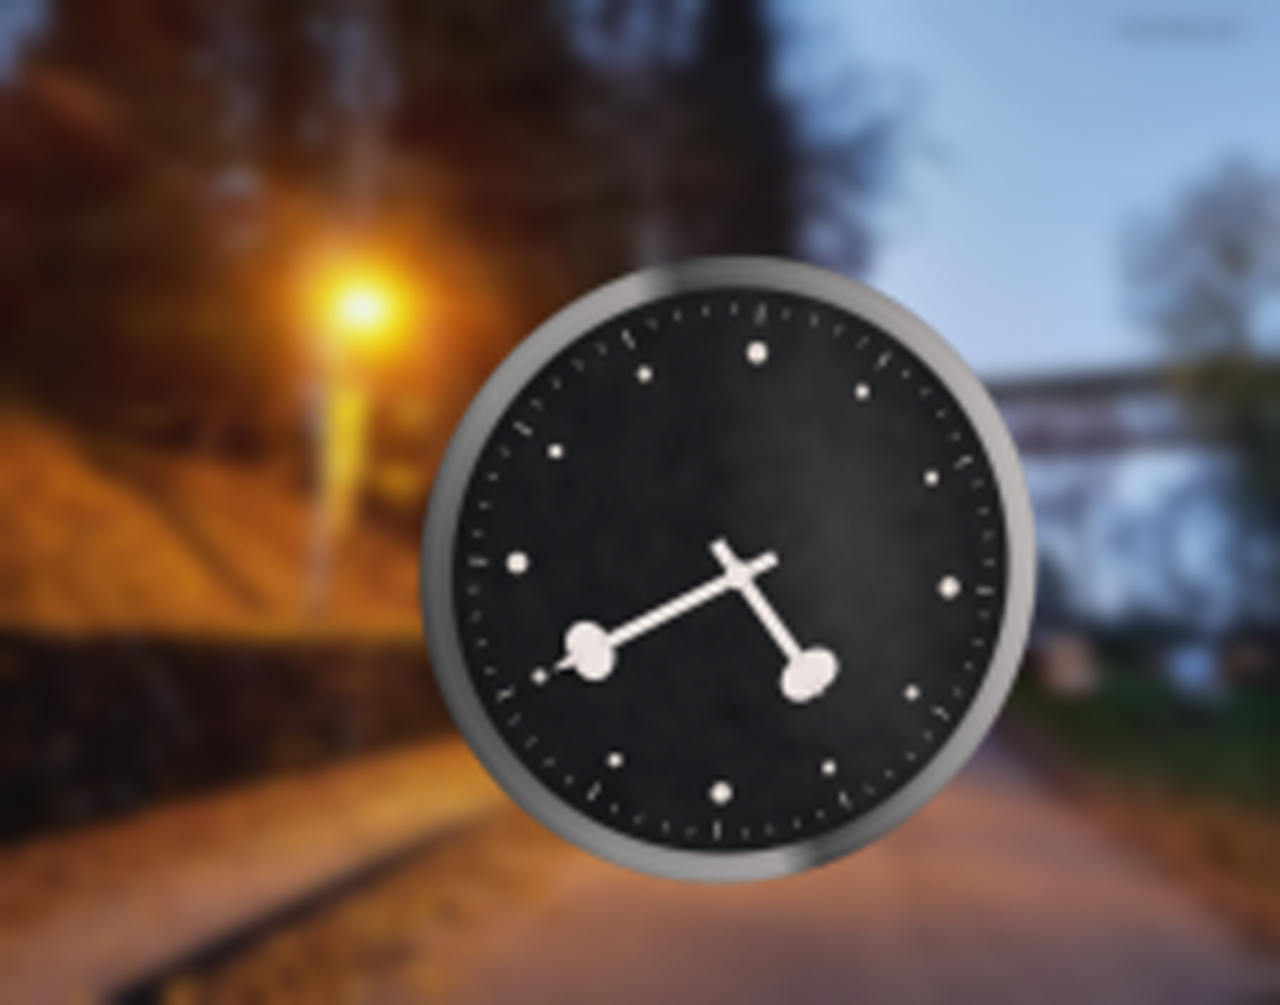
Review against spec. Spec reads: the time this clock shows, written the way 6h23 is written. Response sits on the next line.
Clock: 4h40
